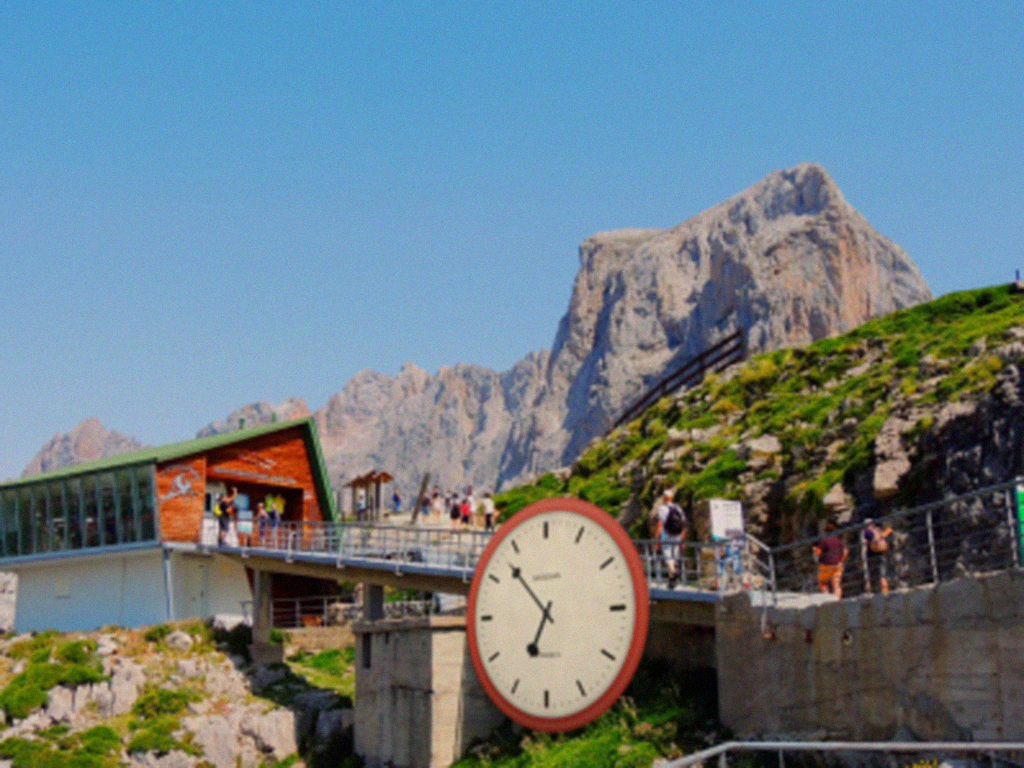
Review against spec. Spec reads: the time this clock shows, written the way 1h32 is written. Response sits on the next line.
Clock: 6h53
